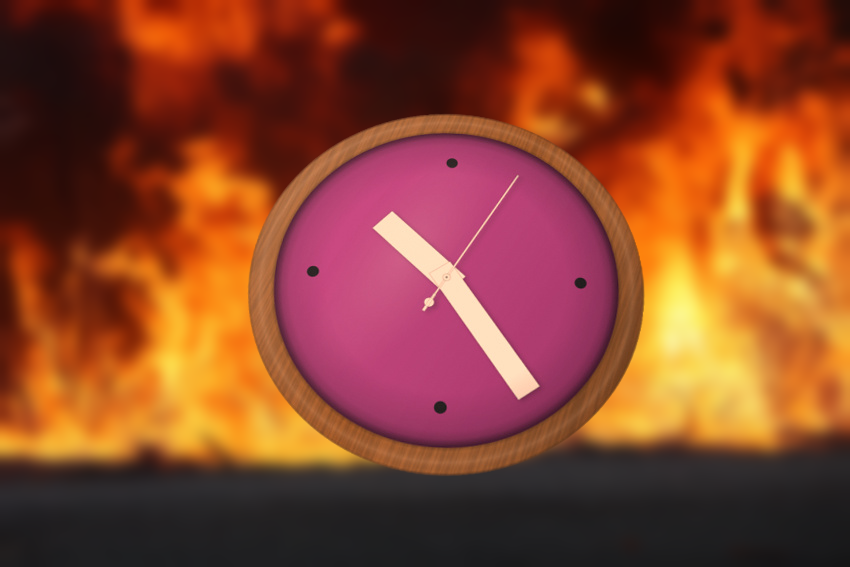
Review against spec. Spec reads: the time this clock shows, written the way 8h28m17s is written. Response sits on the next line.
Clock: 10h24m05s
